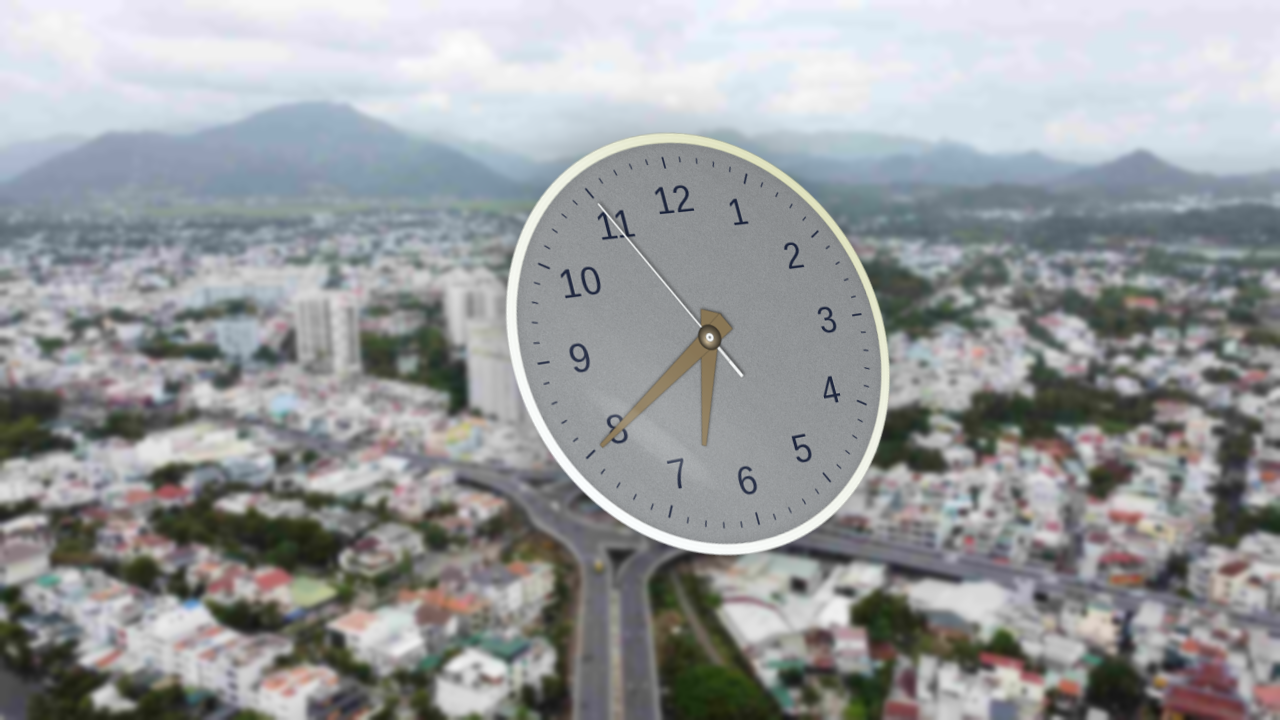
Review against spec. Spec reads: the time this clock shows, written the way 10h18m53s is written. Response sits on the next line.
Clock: 6h39m55s
